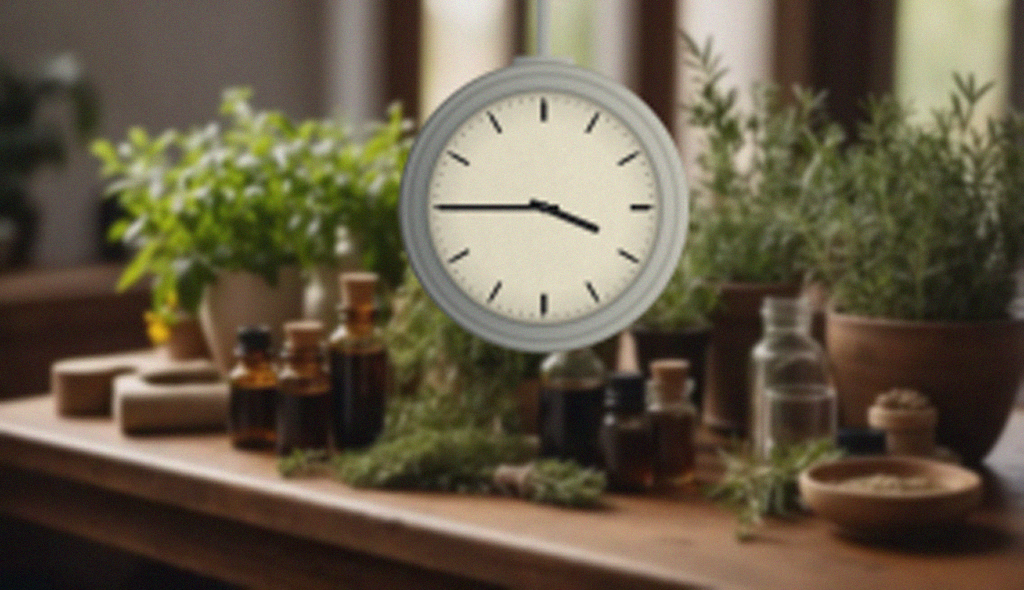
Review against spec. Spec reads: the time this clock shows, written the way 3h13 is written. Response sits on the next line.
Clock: 3h45
